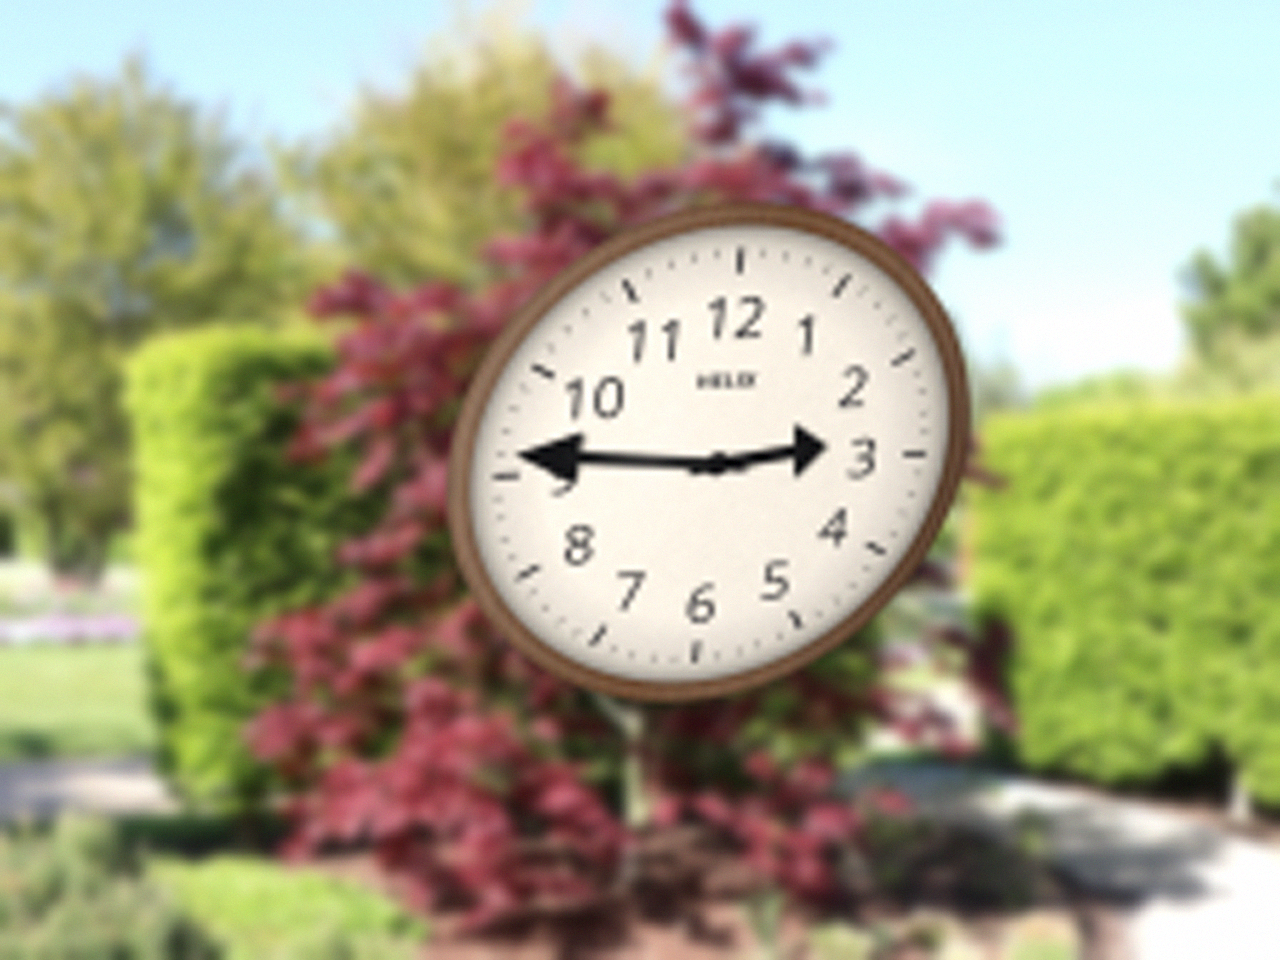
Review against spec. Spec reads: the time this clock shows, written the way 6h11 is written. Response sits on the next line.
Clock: 2h46
